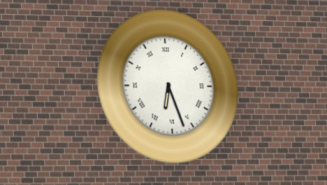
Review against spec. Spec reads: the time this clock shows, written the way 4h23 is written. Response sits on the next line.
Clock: 6h27
